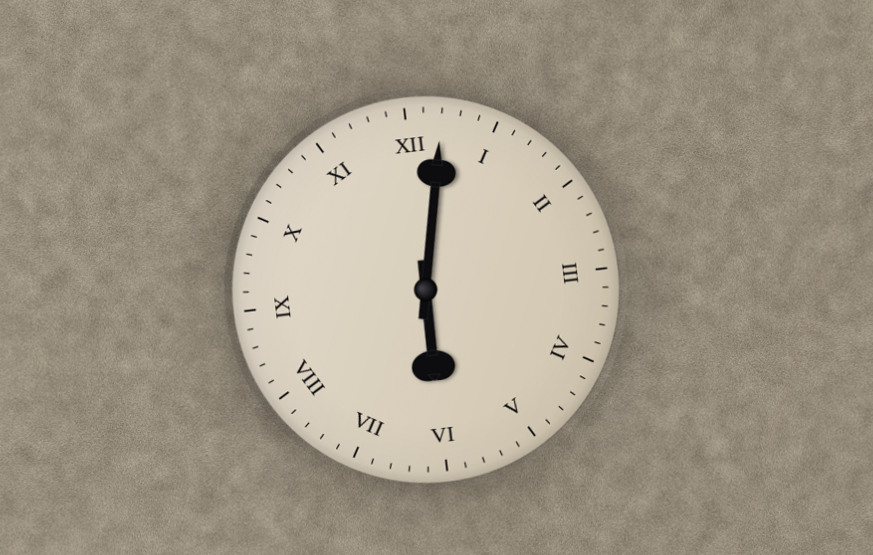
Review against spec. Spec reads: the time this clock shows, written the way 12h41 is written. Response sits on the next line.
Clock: 6h02
